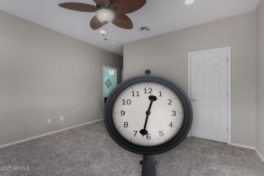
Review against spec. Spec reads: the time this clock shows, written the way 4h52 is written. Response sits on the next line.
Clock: 12h32
